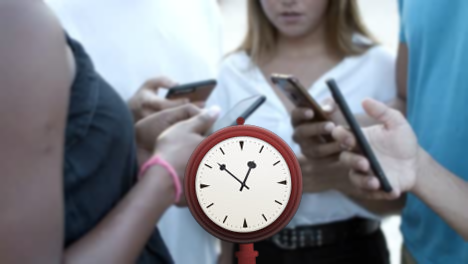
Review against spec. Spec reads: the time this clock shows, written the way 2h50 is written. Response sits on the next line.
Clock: 12h52
